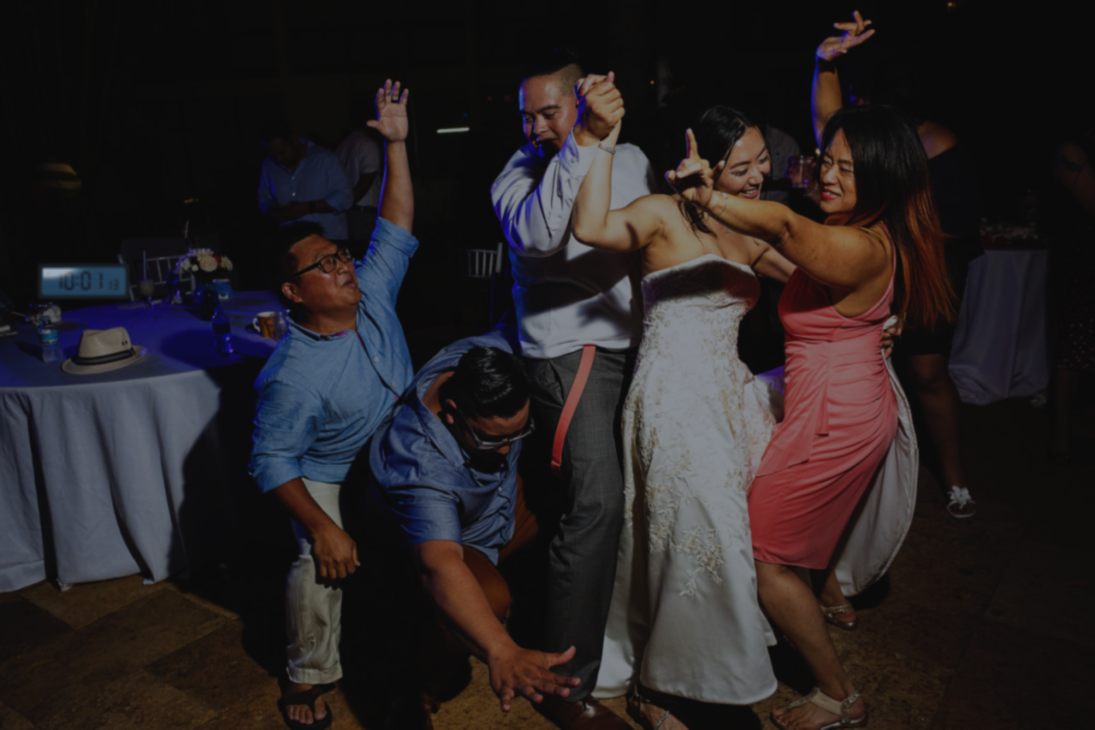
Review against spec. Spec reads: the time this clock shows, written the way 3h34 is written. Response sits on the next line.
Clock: 10h01
